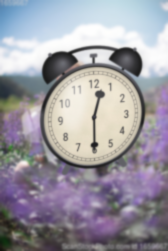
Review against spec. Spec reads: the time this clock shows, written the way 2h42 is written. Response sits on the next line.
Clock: 12h30
